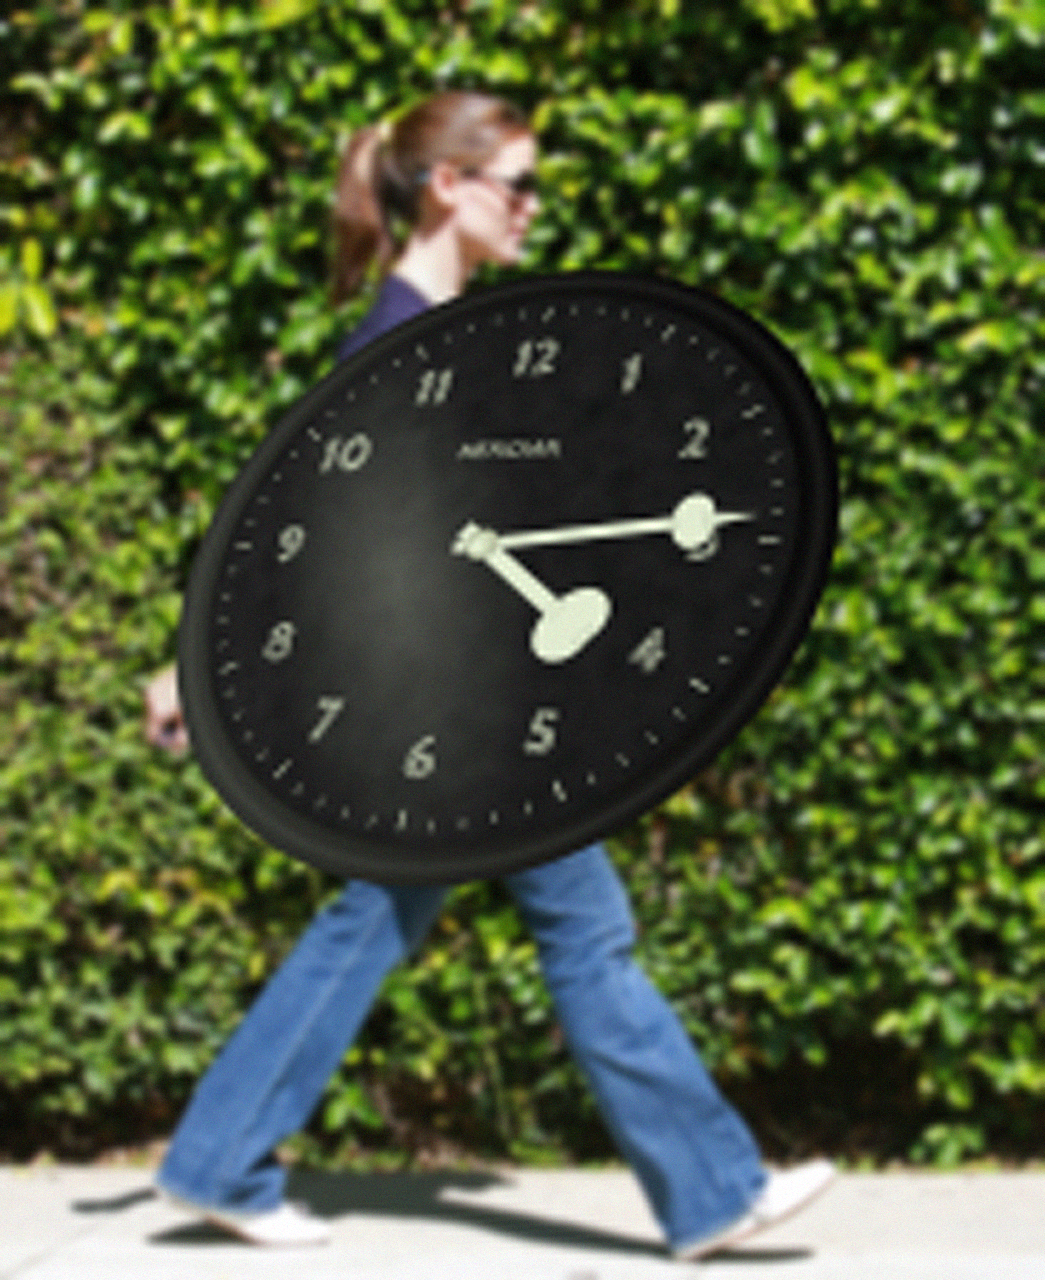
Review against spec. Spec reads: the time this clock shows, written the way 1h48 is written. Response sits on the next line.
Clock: 4h14
